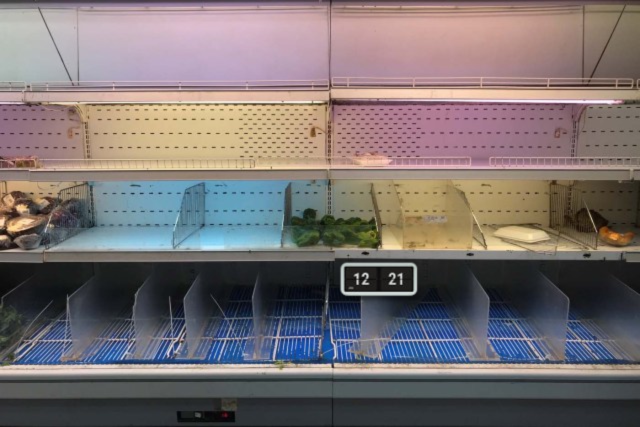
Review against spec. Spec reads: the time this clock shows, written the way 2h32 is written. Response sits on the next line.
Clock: 12h21
